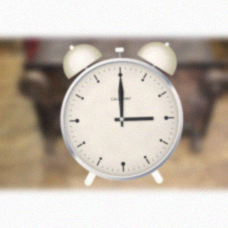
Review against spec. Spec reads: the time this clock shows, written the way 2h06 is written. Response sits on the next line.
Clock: 3h00
